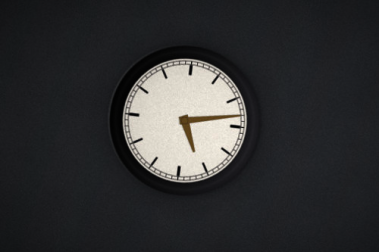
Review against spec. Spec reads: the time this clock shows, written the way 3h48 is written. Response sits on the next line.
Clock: 5h13
